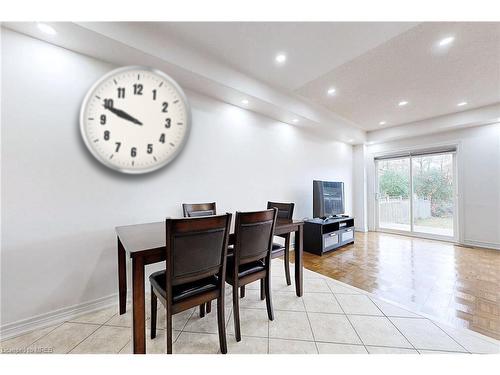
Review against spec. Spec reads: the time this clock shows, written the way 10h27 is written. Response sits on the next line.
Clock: 9h49
